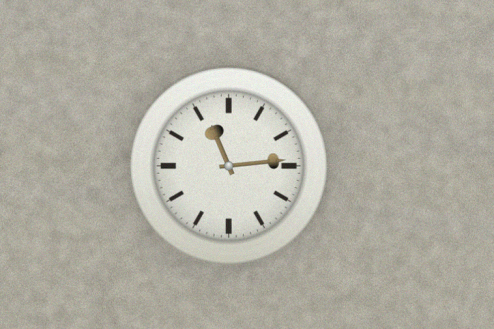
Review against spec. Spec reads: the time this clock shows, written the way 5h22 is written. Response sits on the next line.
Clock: 11h14
